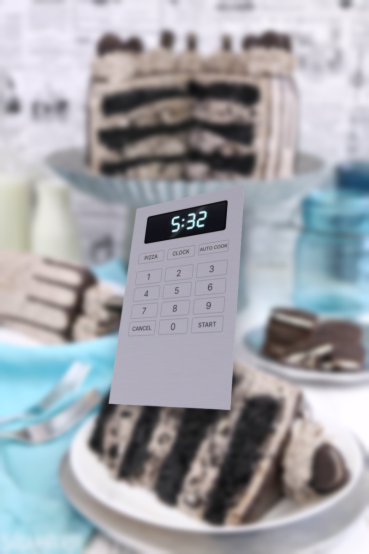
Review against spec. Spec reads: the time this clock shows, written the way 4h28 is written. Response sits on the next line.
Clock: 5h32
